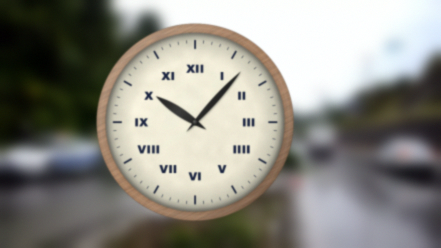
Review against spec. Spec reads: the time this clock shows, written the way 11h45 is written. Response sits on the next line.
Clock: 10h07
